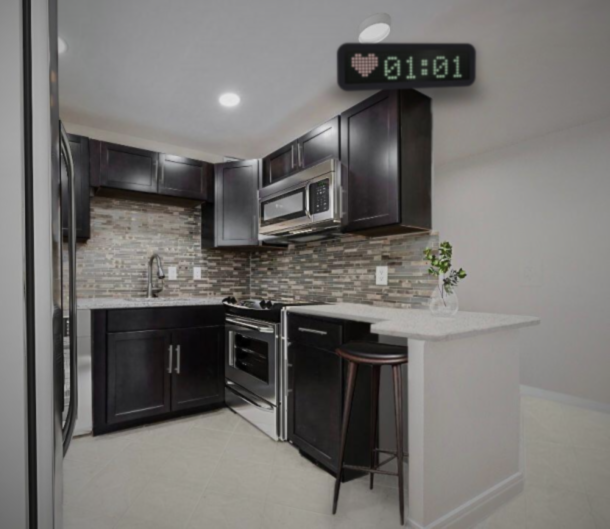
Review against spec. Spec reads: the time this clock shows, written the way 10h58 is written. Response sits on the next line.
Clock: 1h01
